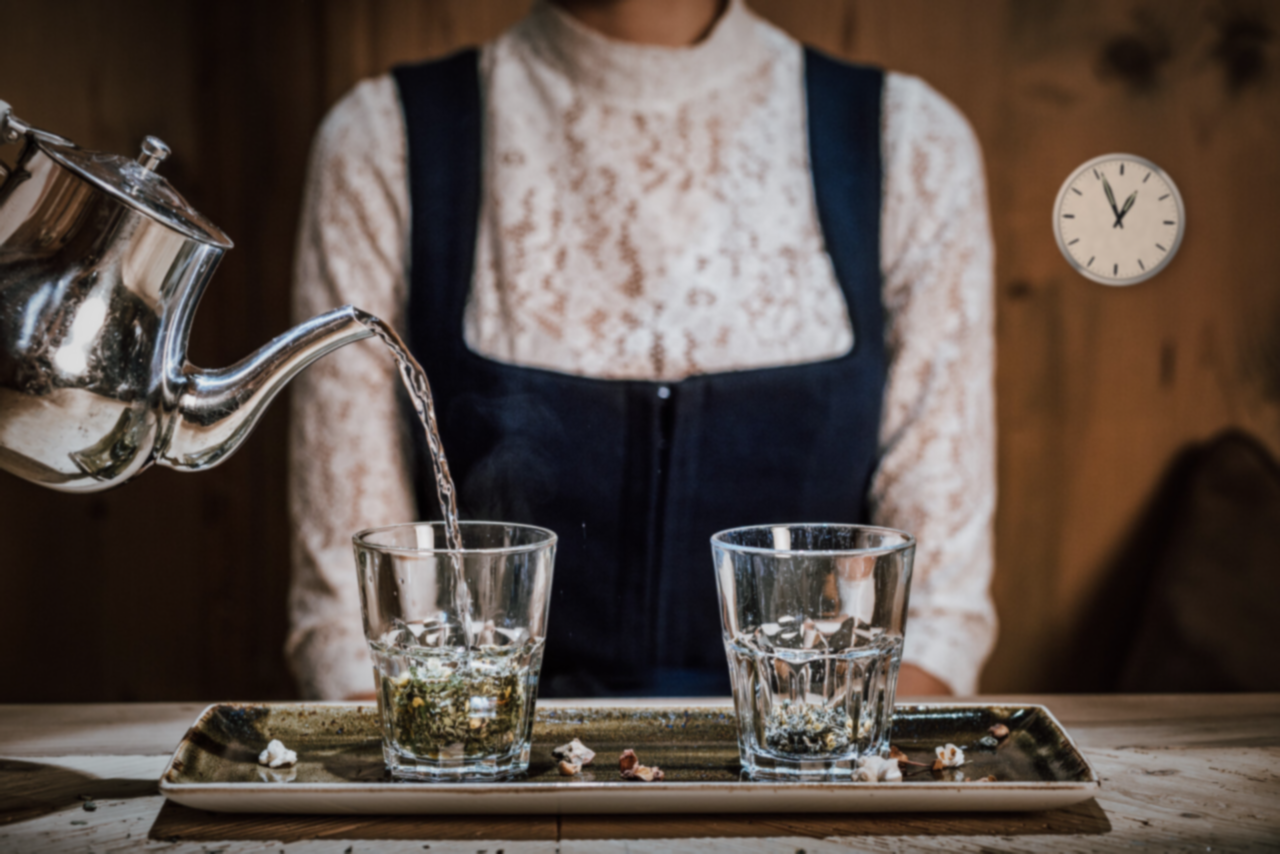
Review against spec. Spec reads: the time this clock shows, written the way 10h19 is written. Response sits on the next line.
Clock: 12h56
